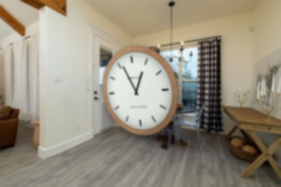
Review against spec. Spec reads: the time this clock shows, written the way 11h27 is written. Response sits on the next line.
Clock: 12h56
